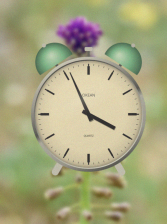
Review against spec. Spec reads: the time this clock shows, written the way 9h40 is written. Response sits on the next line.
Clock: 3h56
